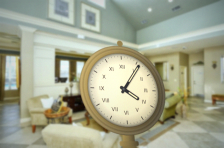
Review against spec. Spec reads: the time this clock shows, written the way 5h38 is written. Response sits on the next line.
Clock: 4h06
